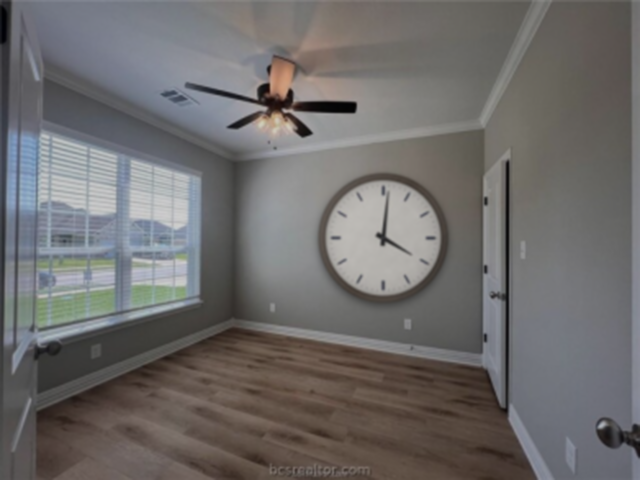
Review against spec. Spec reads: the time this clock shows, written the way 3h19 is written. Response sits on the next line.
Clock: 4h01
